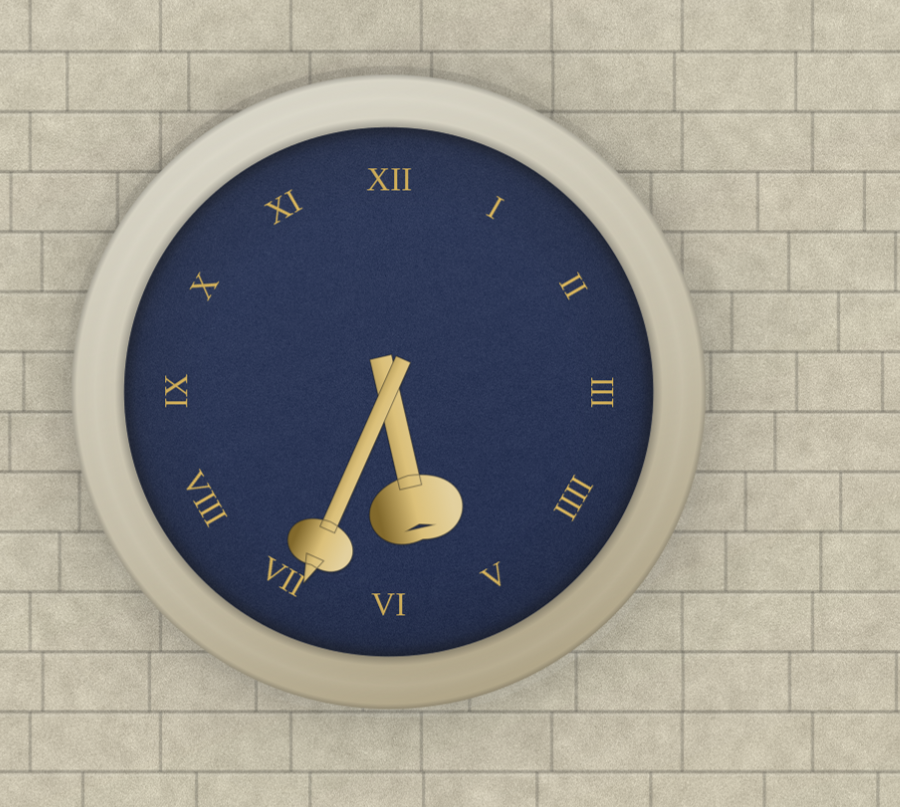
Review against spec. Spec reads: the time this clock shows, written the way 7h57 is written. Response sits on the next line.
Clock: 5h34
